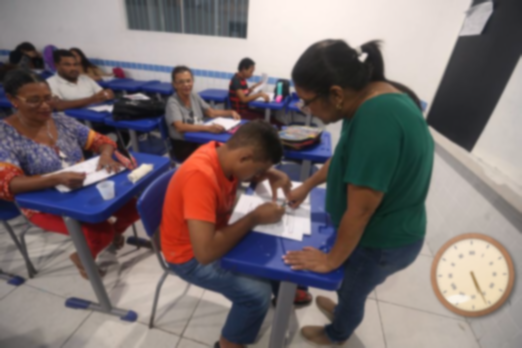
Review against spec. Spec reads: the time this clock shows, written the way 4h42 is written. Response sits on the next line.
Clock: 5h26
